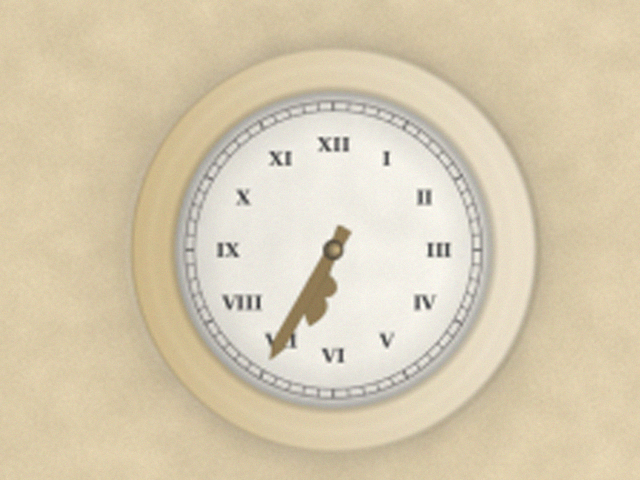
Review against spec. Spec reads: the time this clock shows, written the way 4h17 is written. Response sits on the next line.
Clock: 6h35
